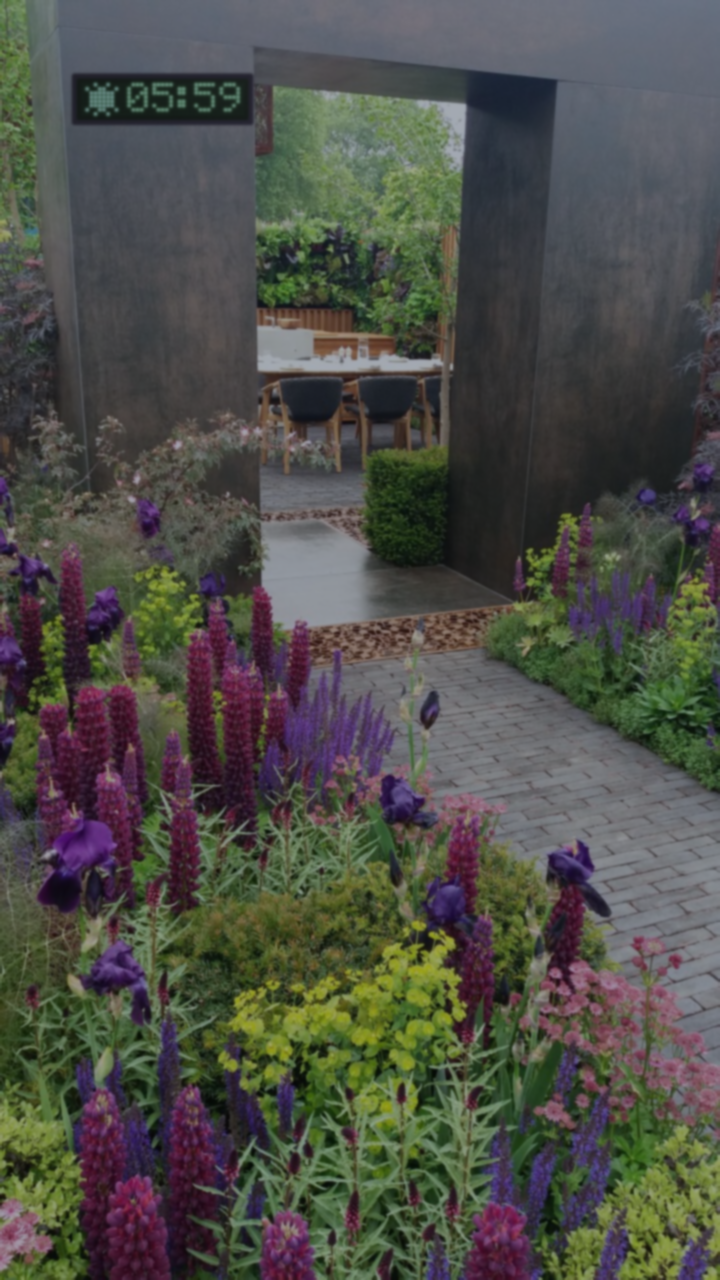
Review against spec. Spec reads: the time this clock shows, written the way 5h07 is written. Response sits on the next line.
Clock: 5h59
